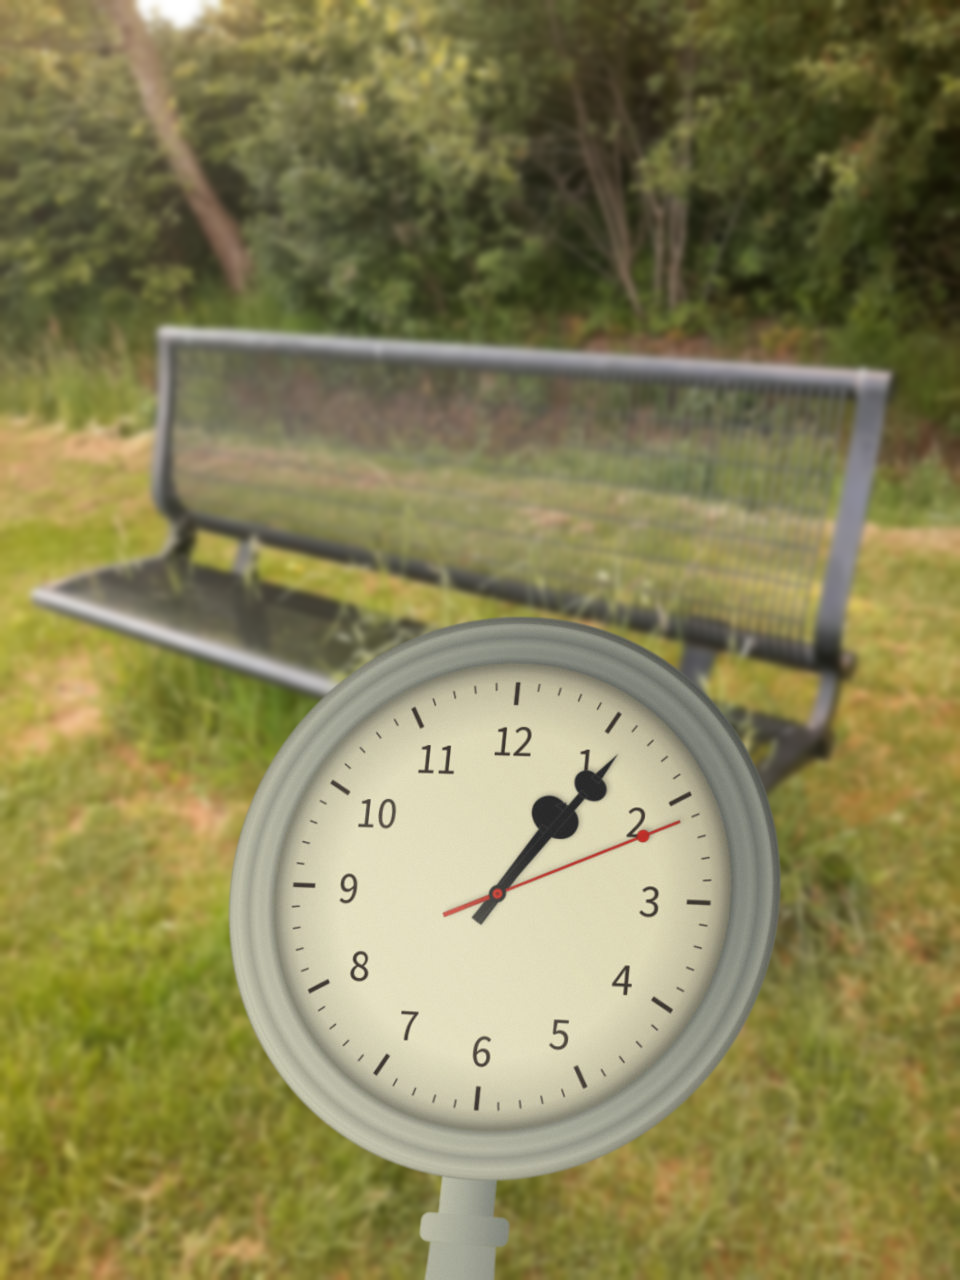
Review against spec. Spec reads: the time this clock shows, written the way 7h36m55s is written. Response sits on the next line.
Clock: 1h06m11s
